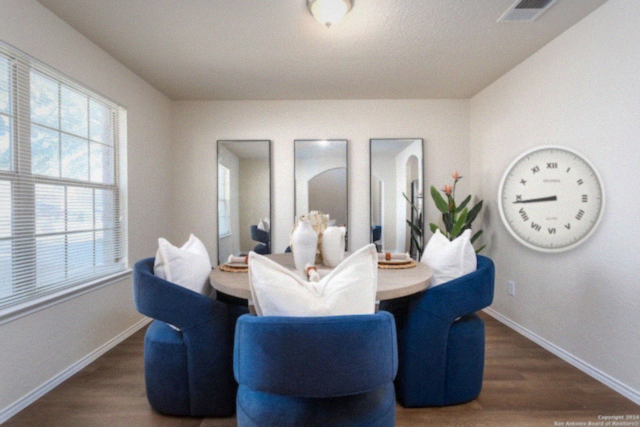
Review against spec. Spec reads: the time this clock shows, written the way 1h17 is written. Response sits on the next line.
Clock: 8h44
